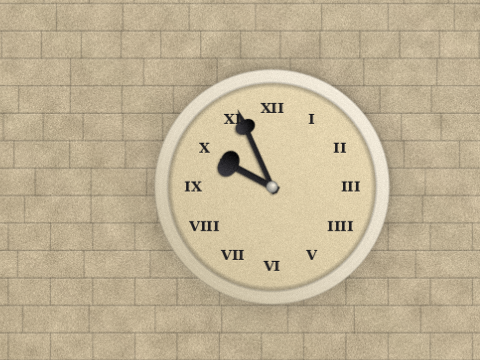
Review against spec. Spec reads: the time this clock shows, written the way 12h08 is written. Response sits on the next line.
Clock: 9h56
